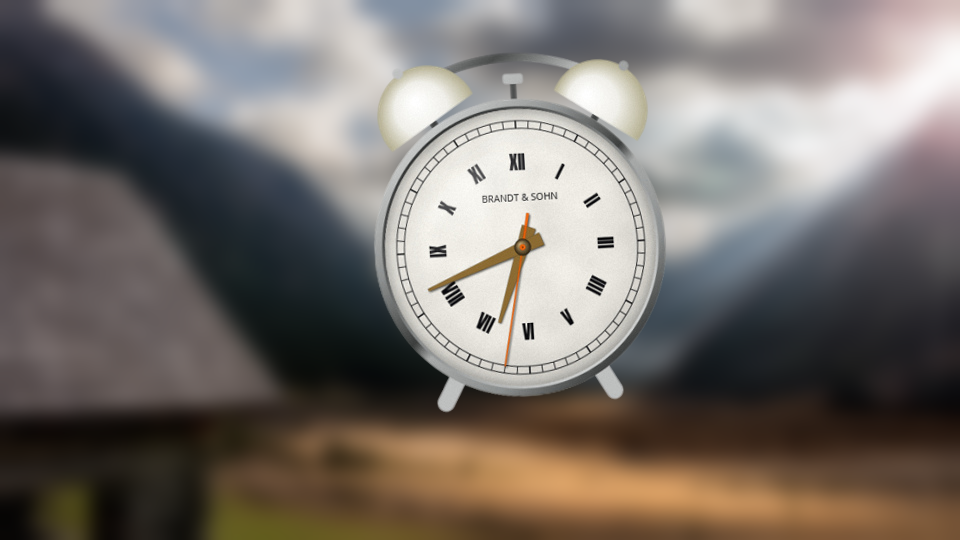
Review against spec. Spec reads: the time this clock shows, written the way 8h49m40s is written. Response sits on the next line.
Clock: 6h41m32s
